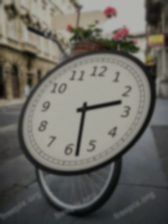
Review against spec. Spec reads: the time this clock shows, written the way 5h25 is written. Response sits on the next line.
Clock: 2h28
